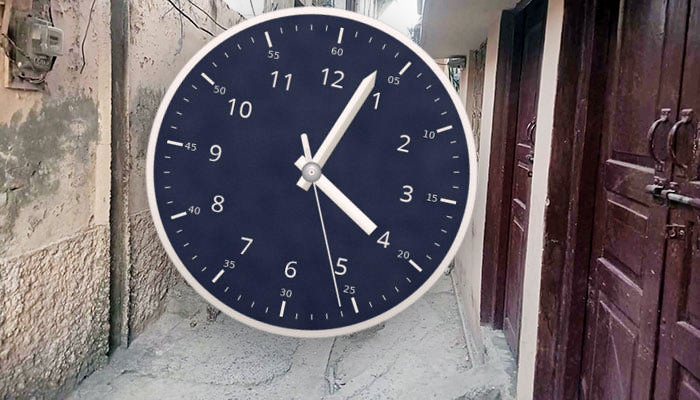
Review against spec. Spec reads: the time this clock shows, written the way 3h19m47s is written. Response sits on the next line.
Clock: 4h03m26s
